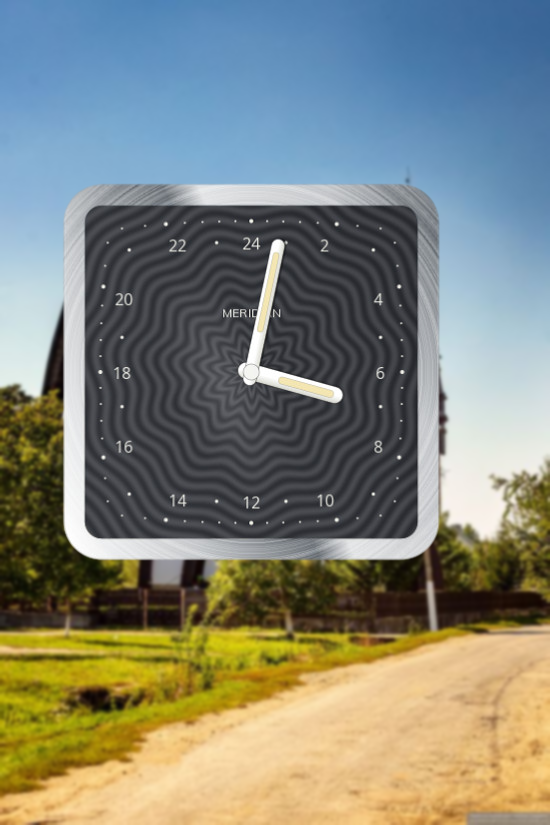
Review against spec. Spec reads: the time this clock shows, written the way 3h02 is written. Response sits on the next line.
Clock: 7h02
